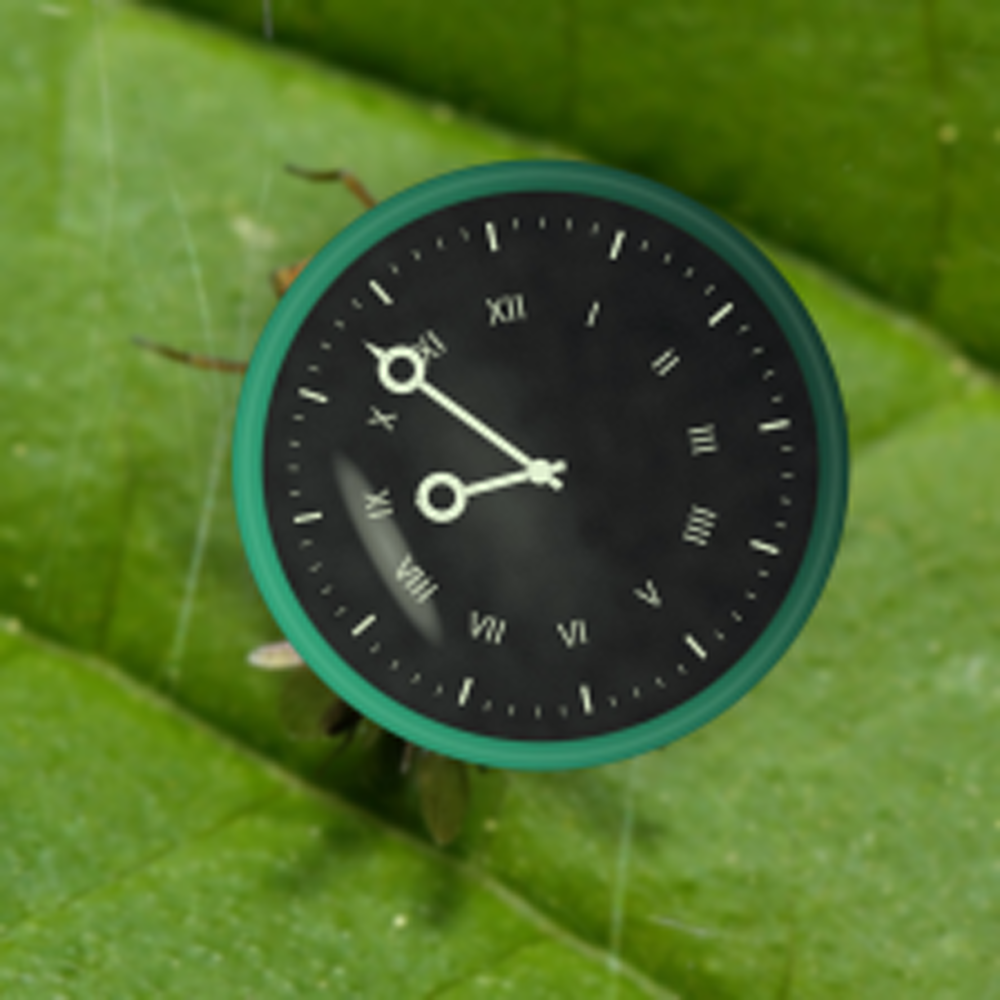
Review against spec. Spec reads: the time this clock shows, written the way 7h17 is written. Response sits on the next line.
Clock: 8h53
